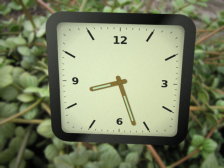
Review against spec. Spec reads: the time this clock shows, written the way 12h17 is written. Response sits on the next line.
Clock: 8h27
